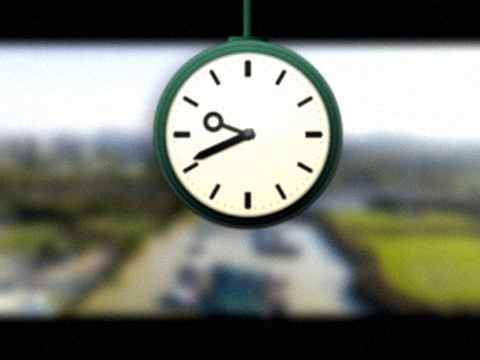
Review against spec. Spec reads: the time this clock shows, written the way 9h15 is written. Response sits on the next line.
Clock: 9h41
